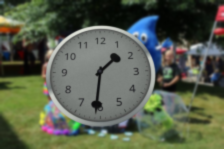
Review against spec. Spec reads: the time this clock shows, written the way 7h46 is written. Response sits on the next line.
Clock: 1h31
